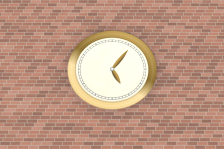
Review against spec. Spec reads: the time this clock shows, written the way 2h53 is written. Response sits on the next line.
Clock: 5h06
